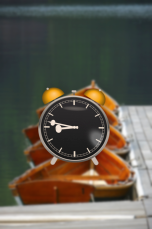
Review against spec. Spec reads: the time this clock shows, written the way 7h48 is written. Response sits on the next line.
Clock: 8h47
